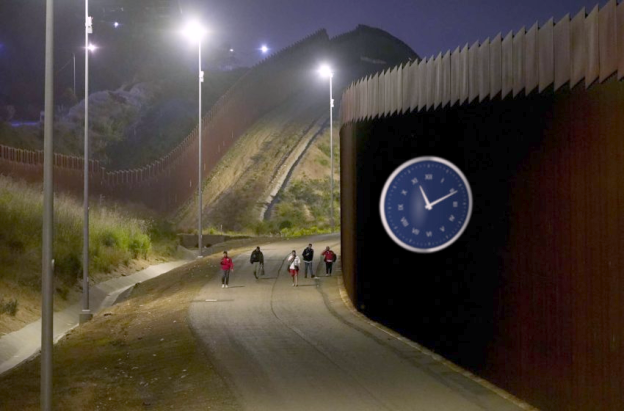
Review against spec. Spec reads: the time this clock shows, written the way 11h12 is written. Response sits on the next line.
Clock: 11h11
